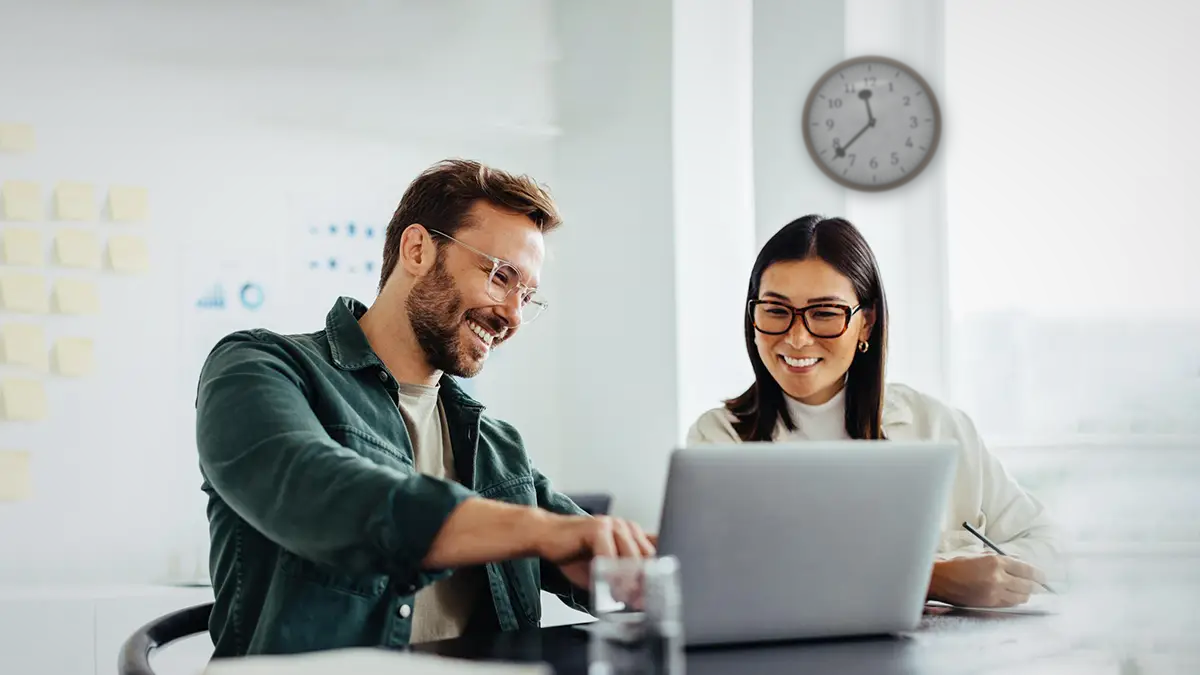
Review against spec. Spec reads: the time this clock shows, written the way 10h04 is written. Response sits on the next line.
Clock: 11h38
